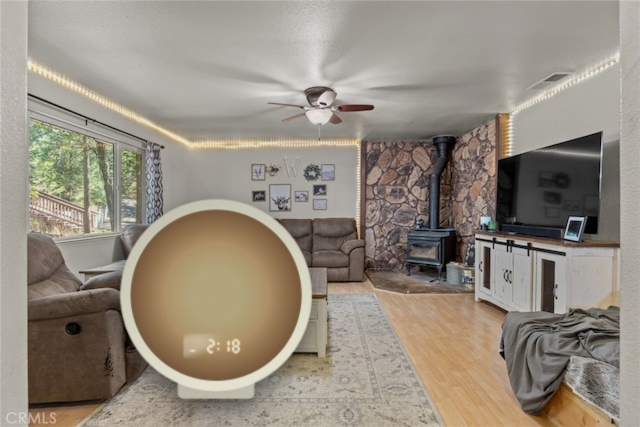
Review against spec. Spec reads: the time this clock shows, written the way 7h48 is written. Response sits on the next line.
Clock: 2h18
